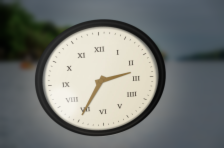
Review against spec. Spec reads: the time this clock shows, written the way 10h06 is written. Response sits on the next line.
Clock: 2h35
